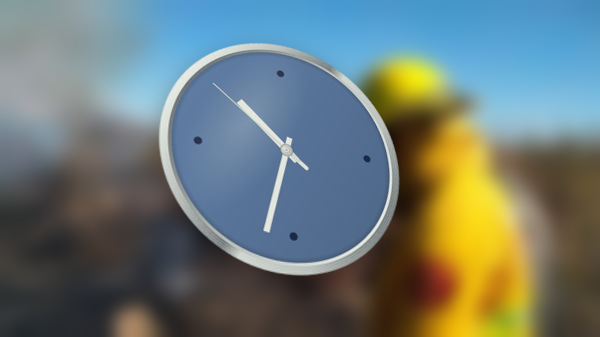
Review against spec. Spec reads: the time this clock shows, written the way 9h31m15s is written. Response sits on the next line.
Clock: 10h32m52s
